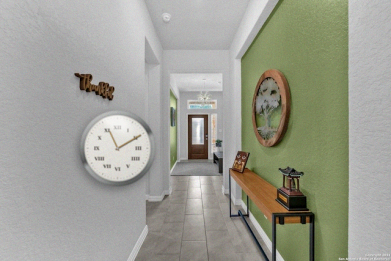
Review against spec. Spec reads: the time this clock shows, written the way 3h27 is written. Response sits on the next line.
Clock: 11h10
